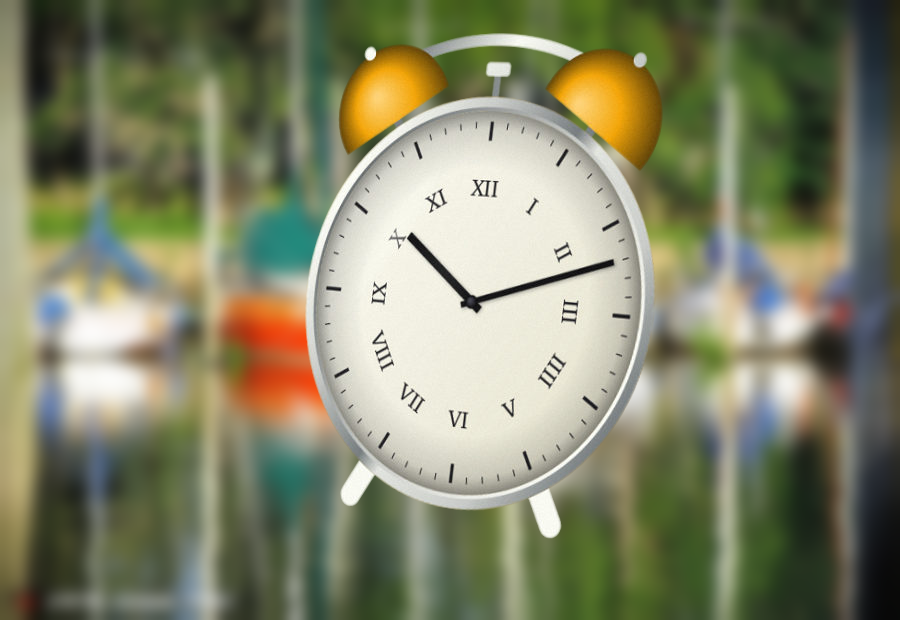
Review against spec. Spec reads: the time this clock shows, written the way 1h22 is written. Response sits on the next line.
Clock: 10h12
